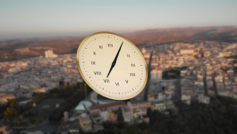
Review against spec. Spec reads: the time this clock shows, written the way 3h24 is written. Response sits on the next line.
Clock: 7h05
